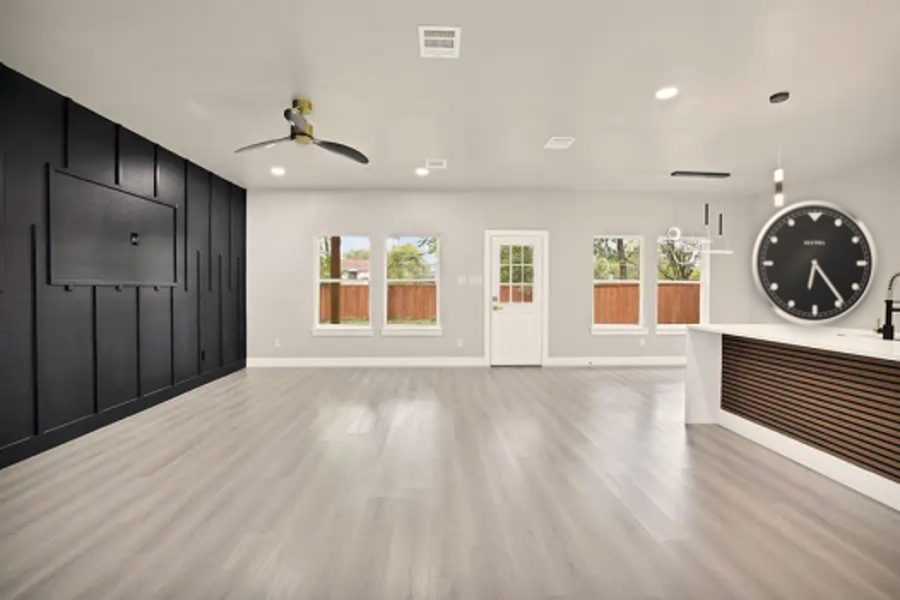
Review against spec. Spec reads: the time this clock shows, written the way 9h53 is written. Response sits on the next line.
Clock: 6h24
